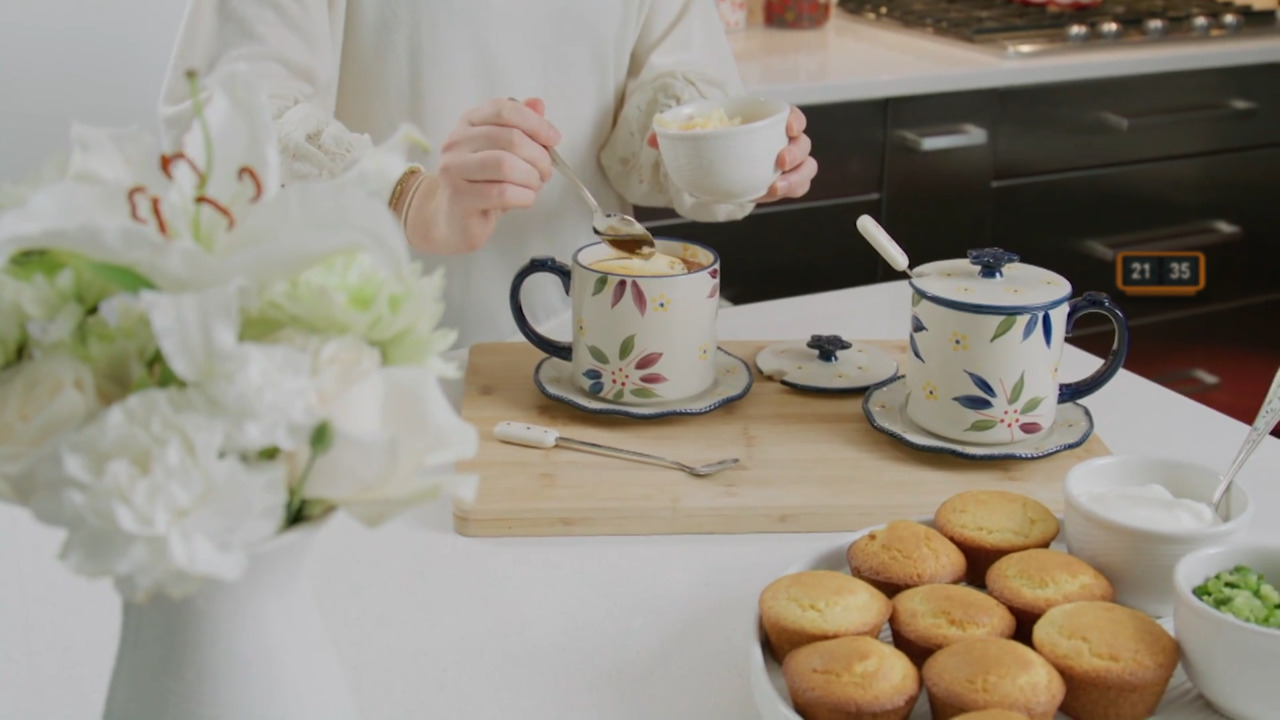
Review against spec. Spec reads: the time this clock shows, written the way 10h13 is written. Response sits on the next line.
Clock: 21h35
